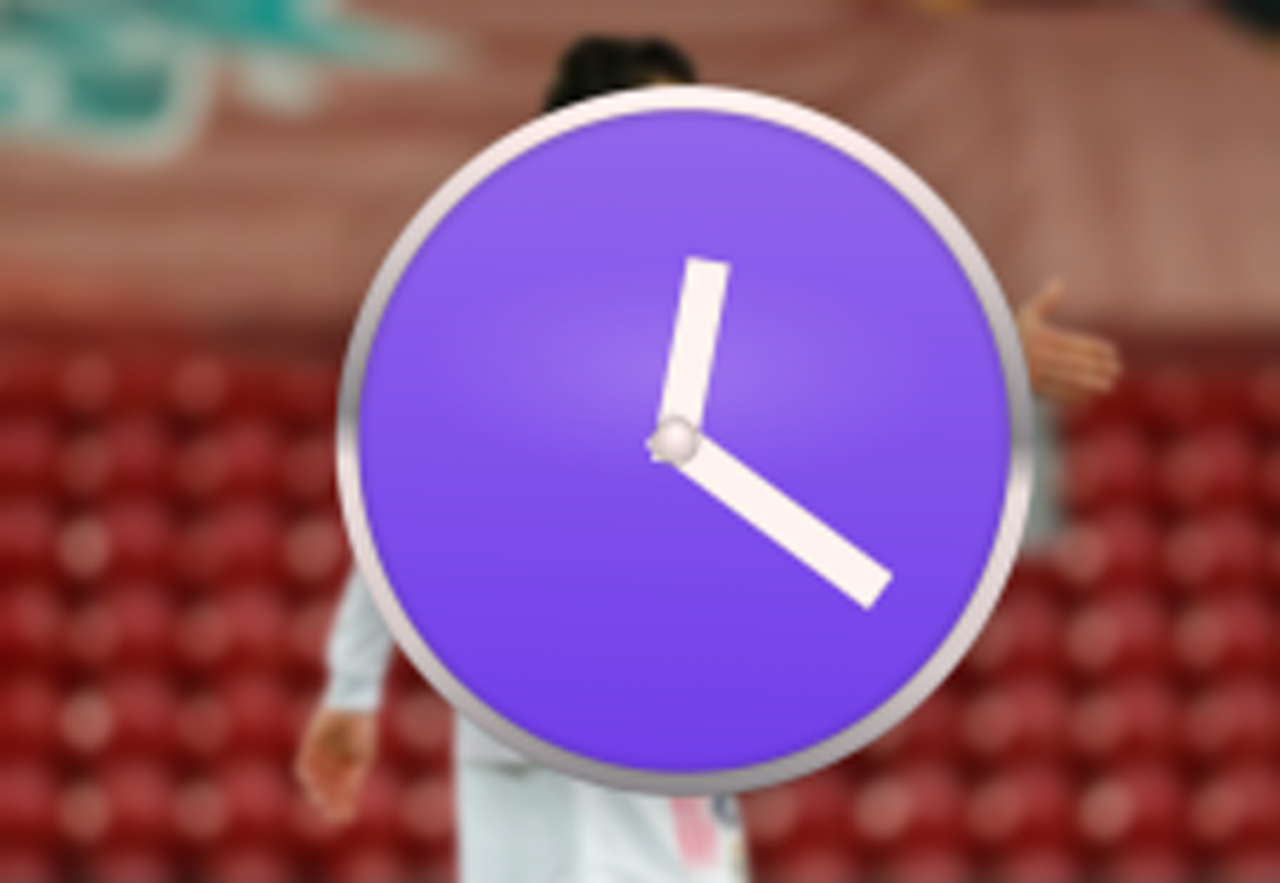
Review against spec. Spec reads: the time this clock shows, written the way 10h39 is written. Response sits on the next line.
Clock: 12h21
